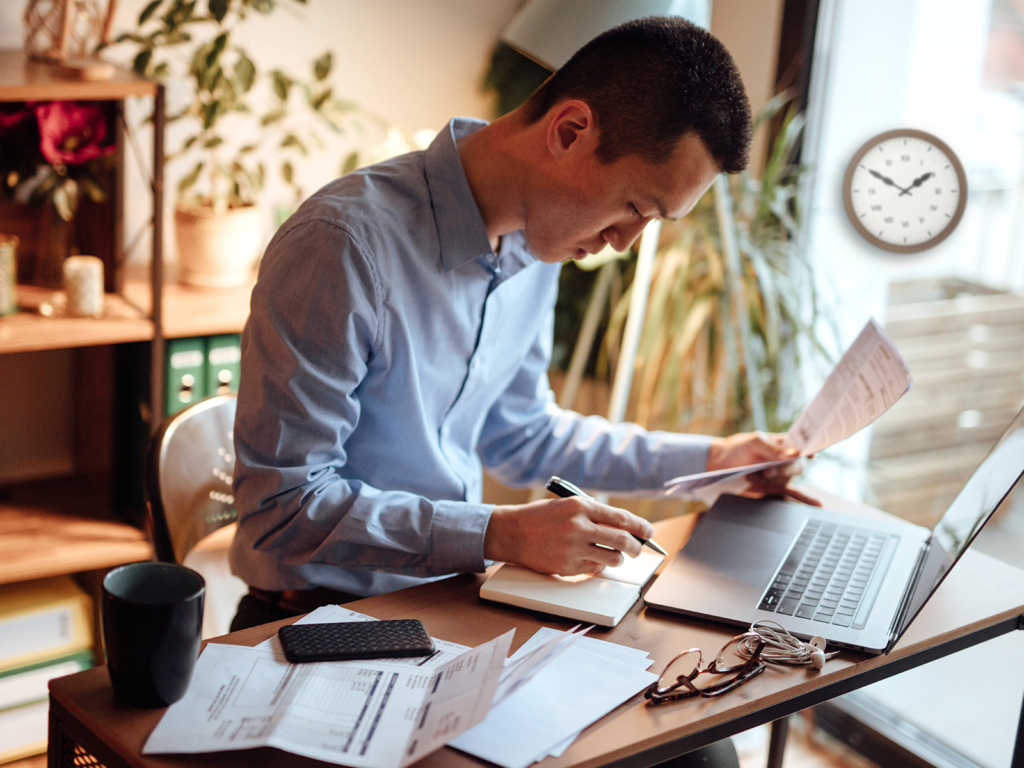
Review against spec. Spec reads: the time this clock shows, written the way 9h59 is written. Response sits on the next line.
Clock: 1h50
